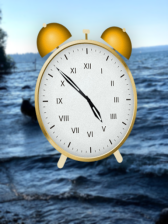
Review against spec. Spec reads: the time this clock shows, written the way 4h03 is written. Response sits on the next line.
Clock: 4h52
